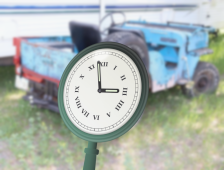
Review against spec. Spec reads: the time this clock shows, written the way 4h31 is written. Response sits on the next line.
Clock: 2h58
